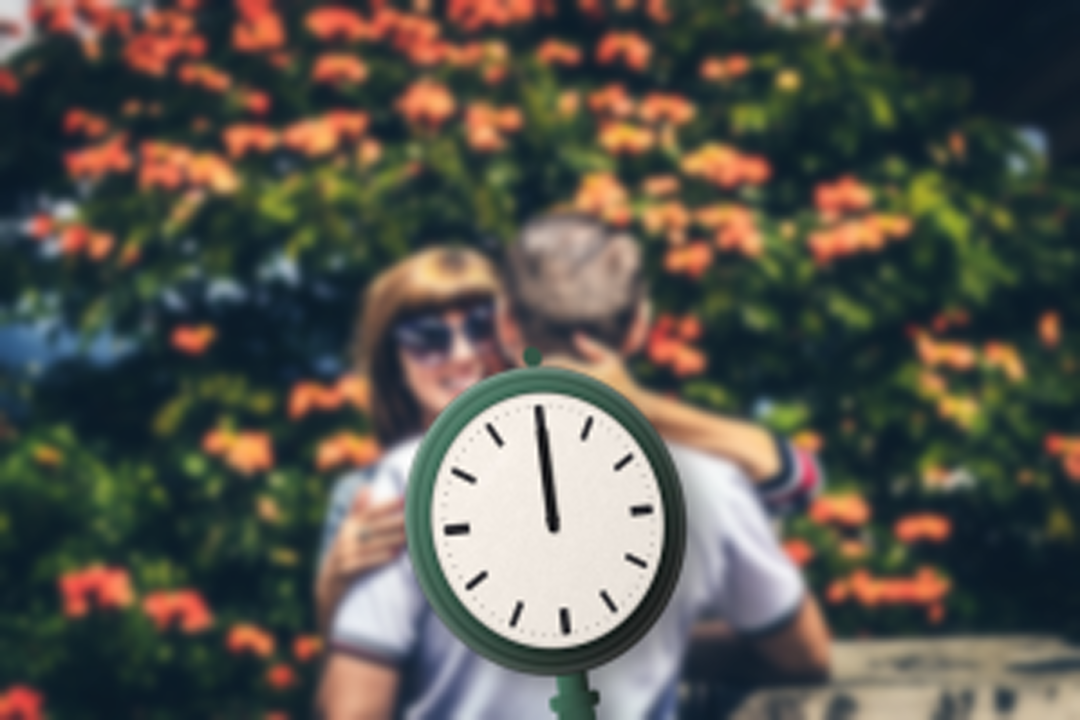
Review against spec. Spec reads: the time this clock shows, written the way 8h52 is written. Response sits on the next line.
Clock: 12h00
